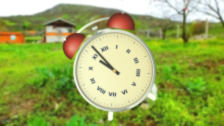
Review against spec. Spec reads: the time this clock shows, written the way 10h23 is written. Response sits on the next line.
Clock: 10h57
